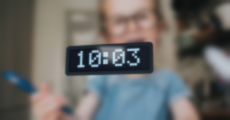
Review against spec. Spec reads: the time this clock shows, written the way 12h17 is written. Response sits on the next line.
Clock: 10h03
